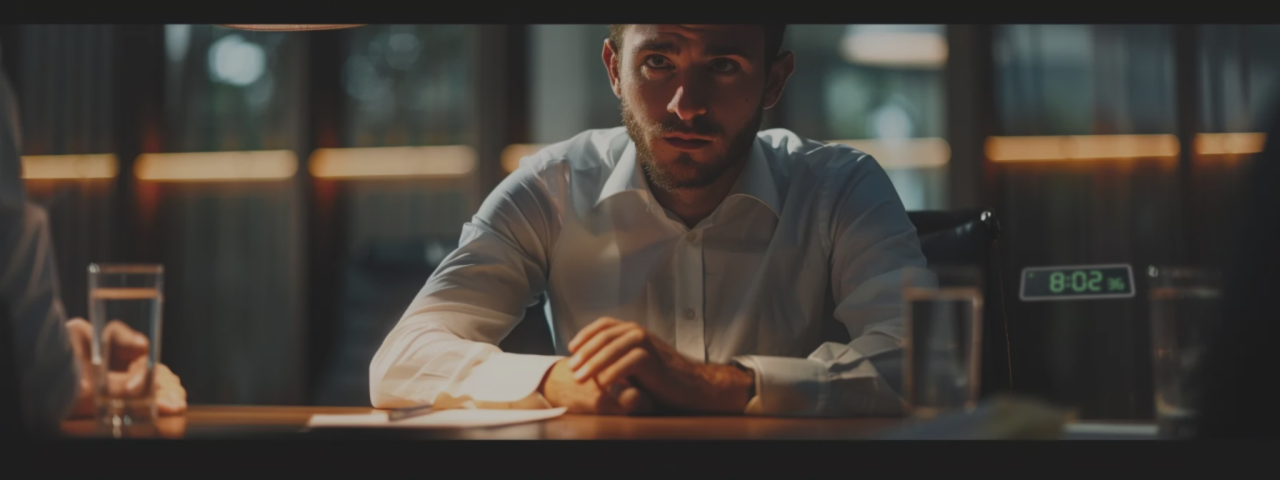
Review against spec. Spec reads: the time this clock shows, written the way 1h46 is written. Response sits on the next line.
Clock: 8h02
